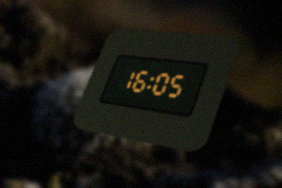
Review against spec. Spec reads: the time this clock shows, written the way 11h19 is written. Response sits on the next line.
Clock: 16h05
